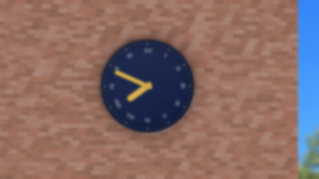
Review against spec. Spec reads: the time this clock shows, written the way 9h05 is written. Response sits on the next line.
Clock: 7h49
